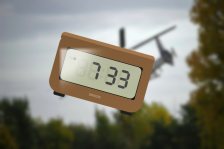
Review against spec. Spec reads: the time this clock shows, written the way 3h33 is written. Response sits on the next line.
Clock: 7h33
